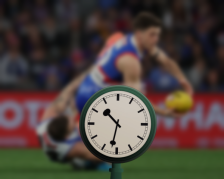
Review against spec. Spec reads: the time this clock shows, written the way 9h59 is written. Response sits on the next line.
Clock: 10h32
